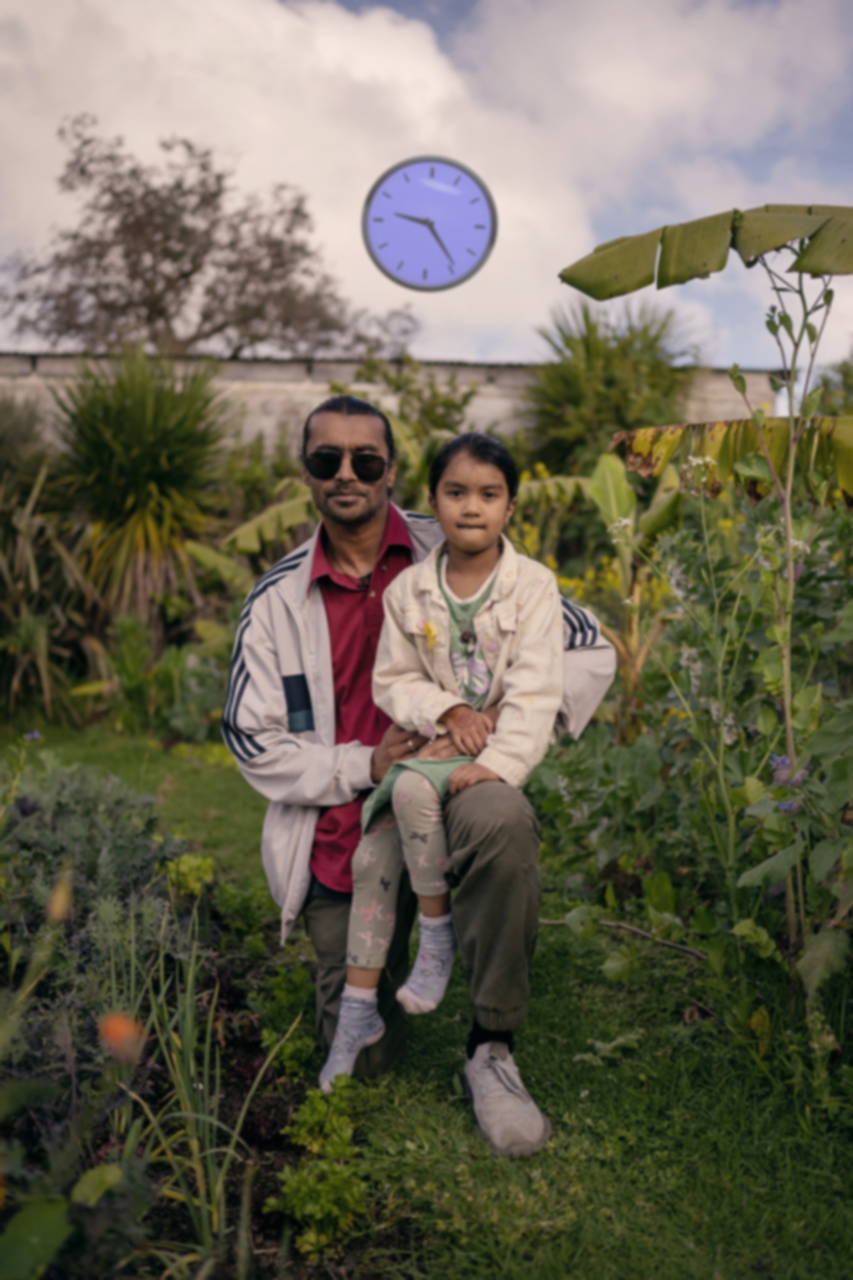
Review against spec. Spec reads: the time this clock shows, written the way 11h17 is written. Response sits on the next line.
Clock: 9h24
